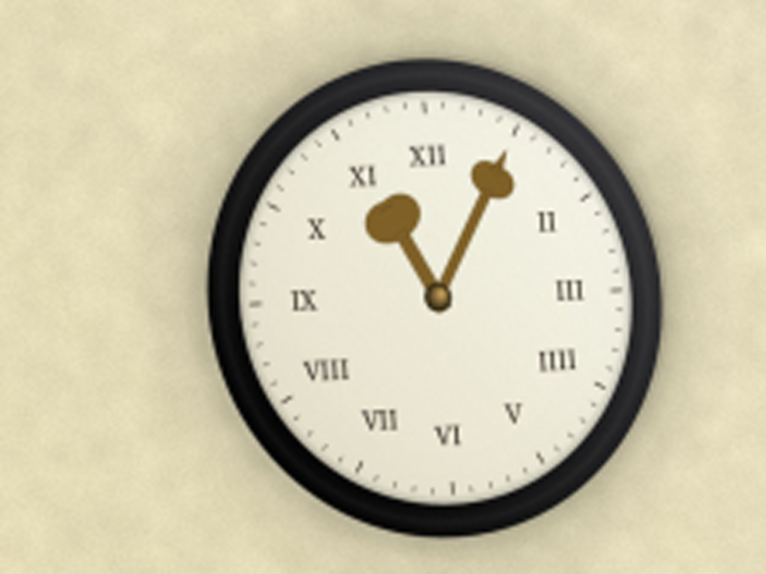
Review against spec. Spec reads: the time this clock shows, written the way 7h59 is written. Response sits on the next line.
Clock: 11h05
